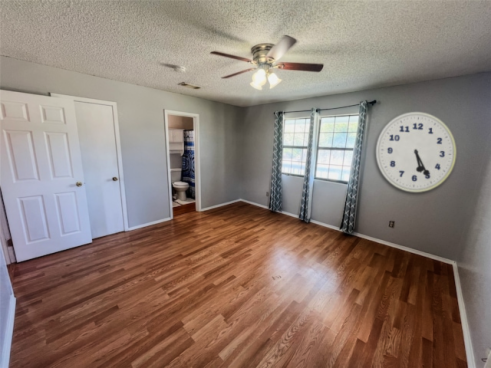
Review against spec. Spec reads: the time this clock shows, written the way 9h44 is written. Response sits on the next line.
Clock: 5h25
